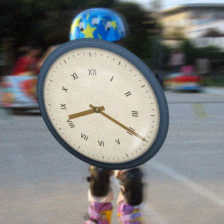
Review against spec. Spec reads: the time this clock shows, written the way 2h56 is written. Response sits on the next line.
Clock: 8h20
